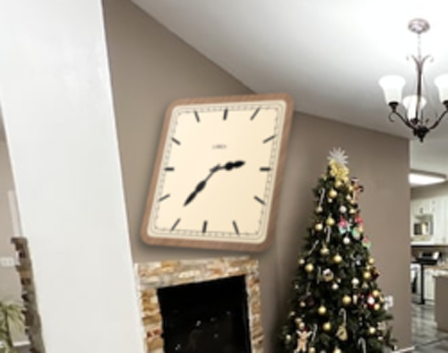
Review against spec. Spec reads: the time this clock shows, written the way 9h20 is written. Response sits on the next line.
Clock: 2h36
